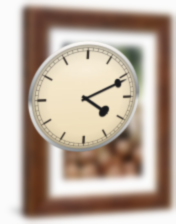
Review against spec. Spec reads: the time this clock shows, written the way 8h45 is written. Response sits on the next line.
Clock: 4h11
